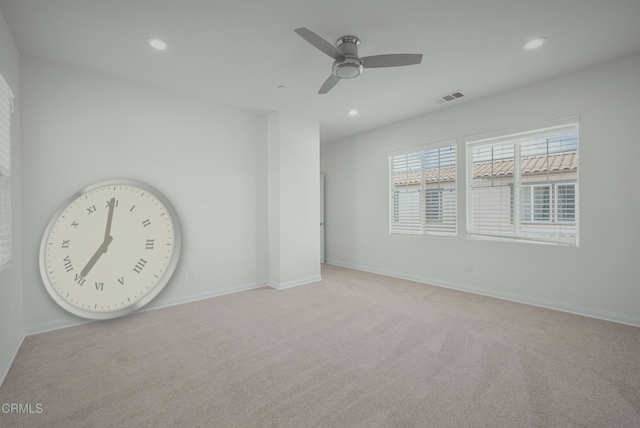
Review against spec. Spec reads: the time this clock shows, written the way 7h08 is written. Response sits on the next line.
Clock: 7h00
